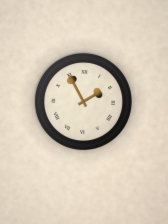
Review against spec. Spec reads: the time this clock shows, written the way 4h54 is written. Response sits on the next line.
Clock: 1h55
